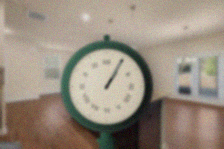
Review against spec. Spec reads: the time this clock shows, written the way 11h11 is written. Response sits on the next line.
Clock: 1h05
